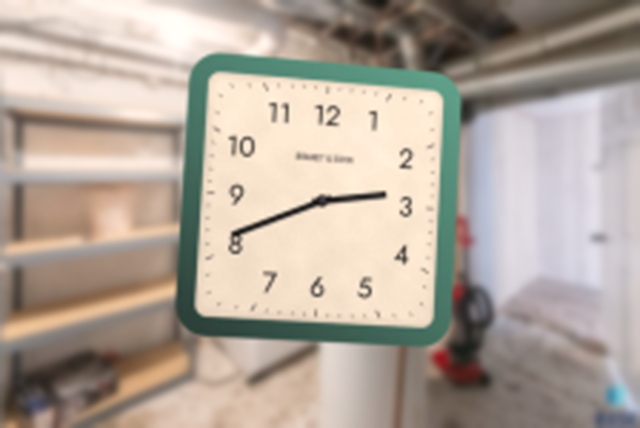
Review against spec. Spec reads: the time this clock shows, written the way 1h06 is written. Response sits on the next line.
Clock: 2h41
